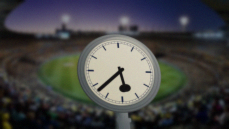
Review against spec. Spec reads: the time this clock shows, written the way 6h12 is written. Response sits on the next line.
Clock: 5h38
